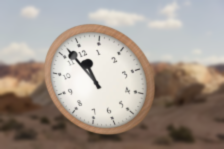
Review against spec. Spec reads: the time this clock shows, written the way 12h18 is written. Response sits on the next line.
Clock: 11h57
